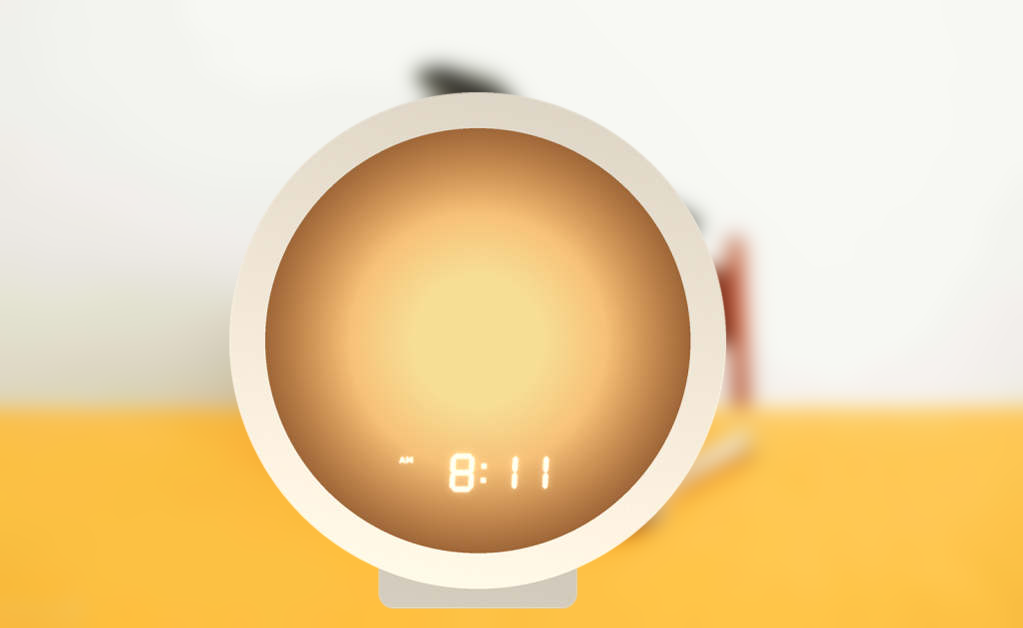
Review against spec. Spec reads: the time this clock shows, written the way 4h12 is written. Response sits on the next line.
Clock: 8h11
